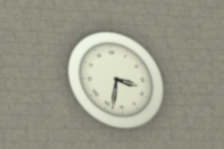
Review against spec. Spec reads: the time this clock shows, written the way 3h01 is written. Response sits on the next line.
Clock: 3h33
